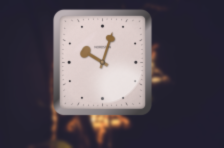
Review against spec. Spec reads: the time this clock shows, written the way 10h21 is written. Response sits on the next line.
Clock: 10h03
